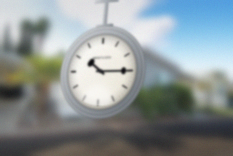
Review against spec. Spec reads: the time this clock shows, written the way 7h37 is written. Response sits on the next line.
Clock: 10h15
